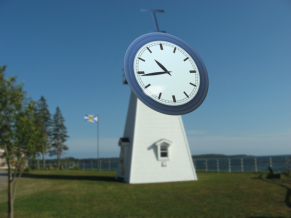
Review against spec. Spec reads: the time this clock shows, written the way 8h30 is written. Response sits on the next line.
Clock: 10h44
